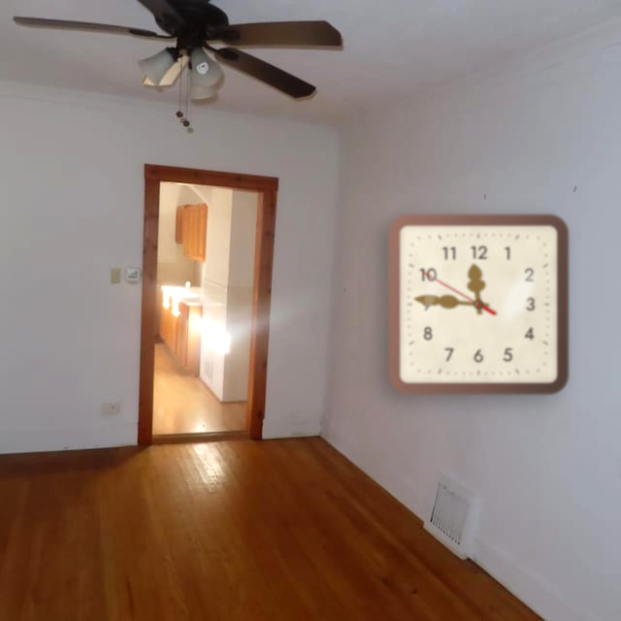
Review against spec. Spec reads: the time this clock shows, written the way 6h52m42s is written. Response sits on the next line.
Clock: 11h45m50s
